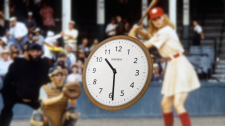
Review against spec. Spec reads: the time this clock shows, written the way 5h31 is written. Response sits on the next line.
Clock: 10h29
